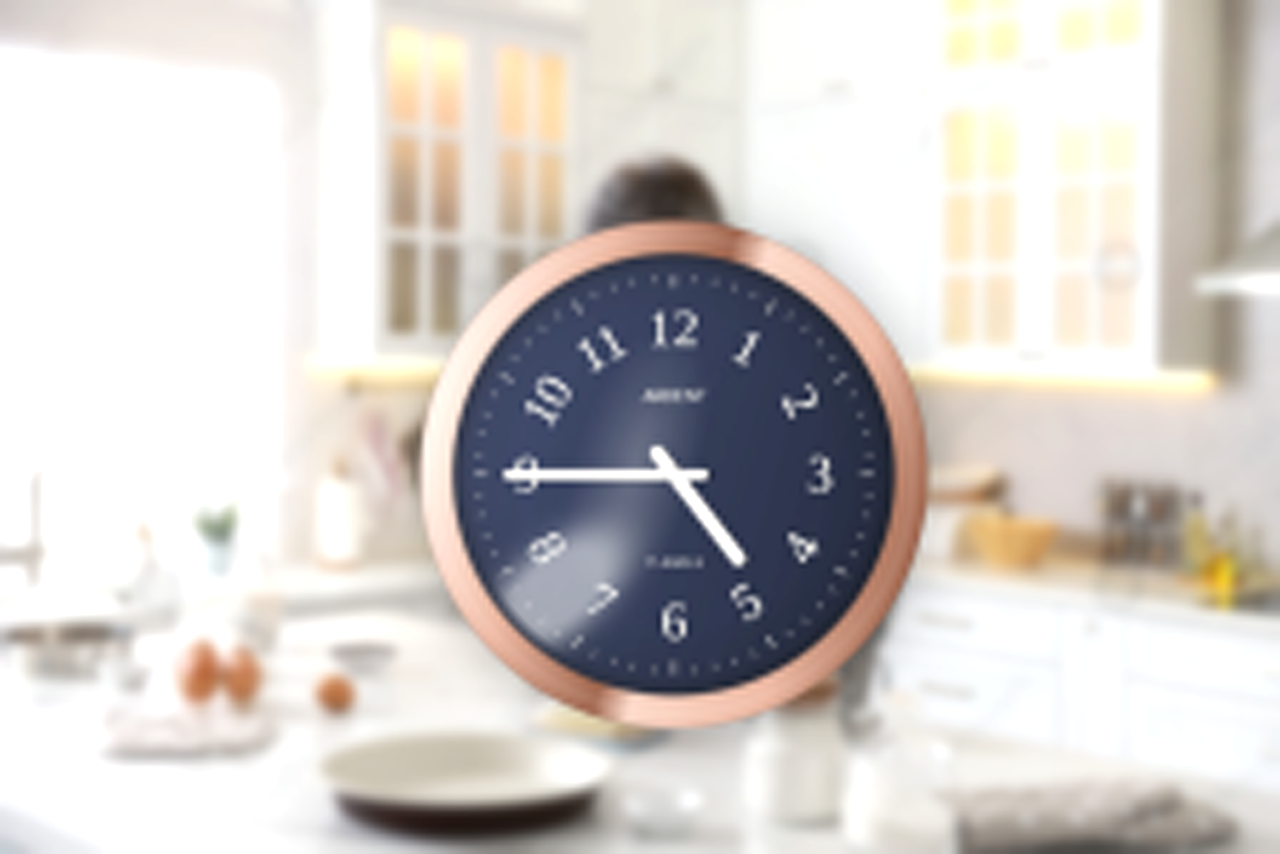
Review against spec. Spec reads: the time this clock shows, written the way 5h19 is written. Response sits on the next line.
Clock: 4h45
